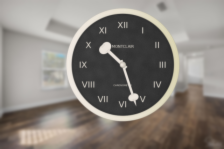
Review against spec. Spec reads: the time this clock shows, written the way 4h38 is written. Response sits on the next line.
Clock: 10h27
